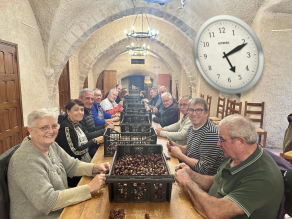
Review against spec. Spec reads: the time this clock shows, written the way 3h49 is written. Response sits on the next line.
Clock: 5h11
